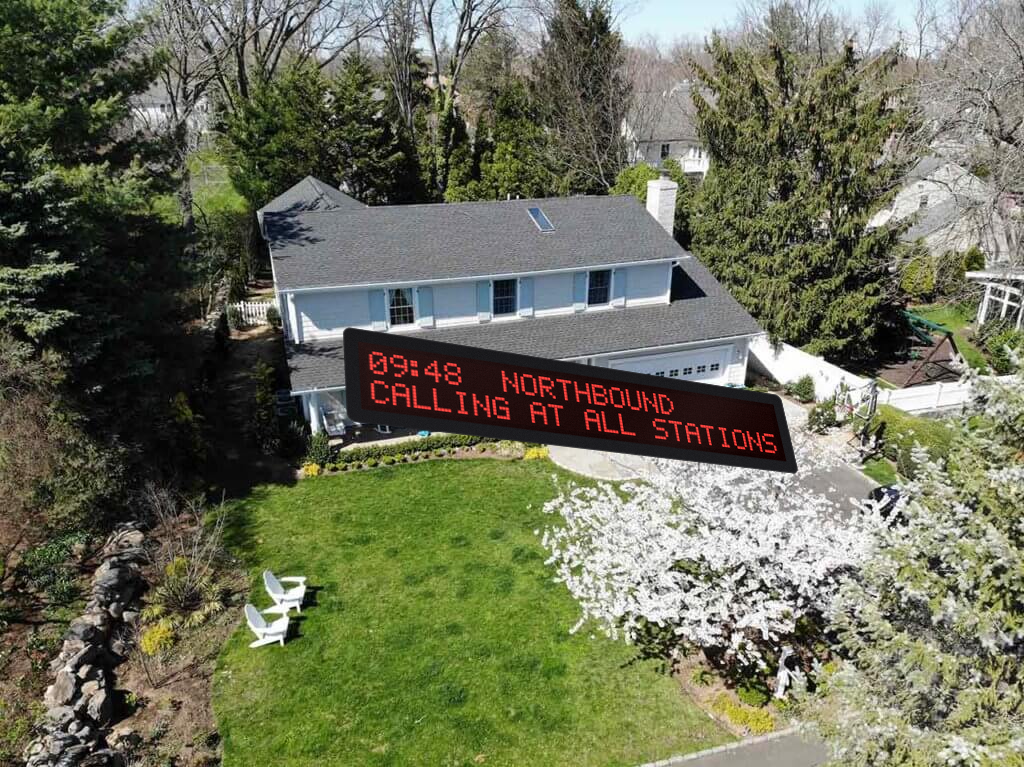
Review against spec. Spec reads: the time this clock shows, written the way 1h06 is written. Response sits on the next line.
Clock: 9h48
